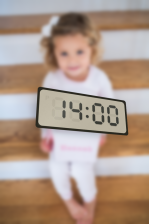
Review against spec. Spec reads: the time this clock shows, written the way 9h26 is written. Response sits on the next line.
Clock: 14h00
